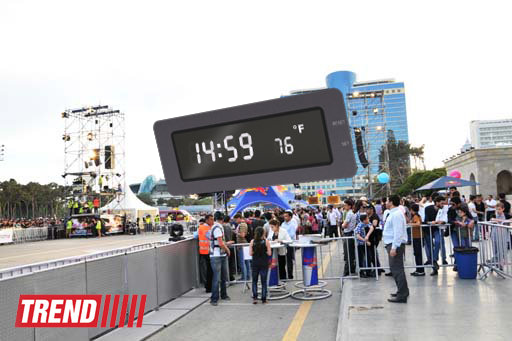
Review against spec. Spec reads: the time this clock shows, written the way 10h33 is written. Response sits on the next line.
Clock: 14h59
